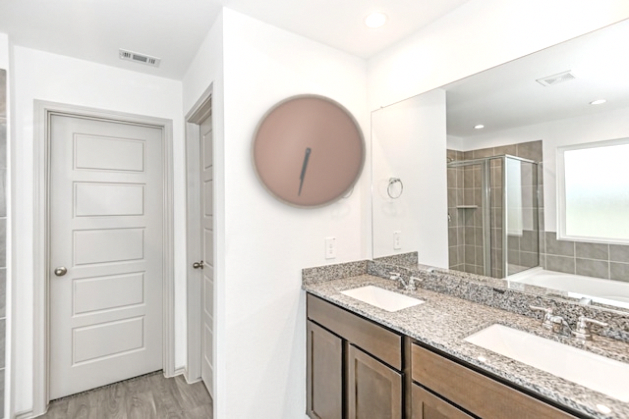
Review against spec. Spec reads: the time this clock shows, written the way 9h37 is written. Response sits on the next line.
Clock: 6h32
